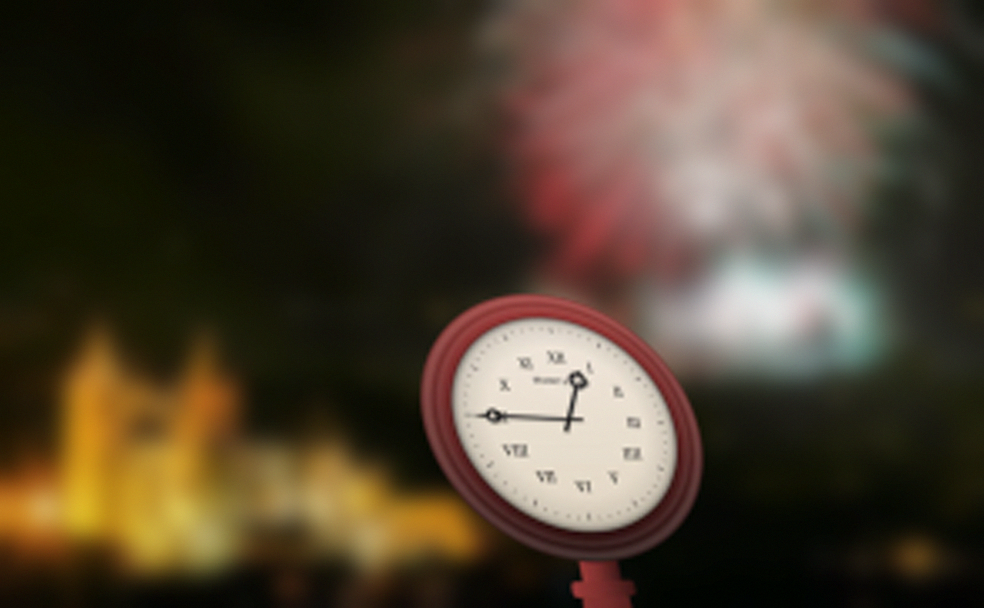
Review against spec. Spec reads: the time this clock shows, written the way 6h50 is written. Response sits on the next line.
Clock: 12h45
